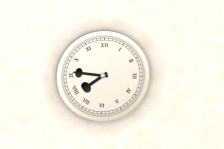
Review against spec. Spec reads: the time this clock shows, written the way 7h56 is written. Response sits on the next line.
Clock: 7h46
